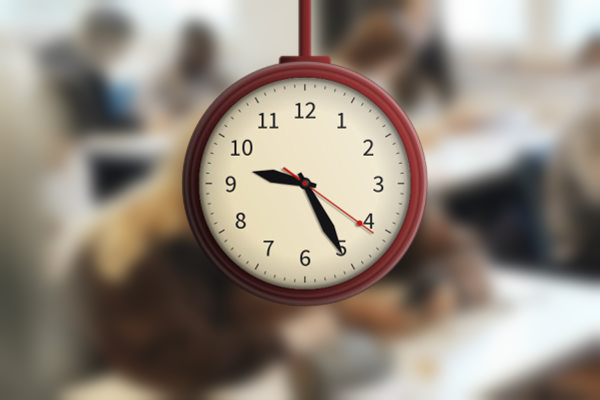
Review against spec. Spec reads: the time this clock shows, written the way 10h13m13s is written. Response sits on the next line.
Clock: 9h25m21s
